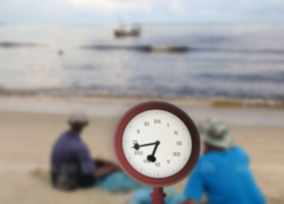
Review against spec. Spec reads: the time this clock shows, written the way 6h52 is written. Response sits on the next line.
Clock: 6h43
